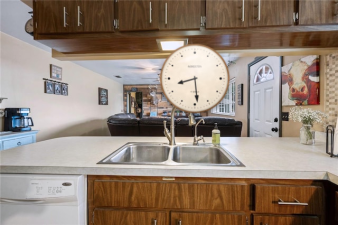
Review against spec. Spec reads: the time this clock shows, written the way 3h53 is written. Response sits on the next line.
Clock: 8h29
